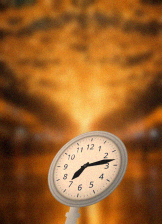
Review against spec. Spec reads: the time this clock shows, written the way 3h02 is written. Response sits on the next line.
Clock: 7h13
